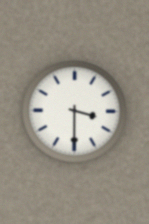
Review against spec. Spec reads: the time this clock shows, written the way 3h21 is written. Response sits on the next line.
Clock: 3h30
